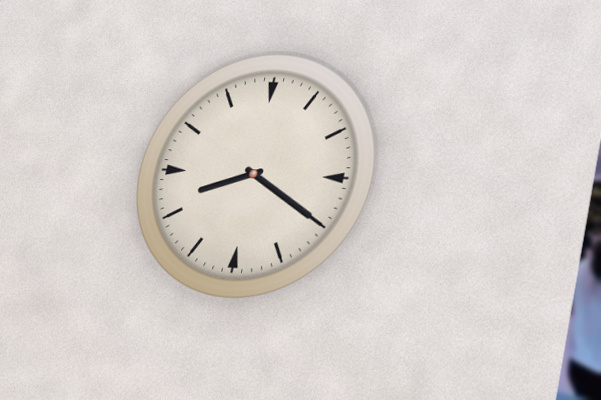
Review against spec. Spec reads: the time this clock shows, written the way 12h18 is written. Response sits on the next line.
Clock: 8h20
